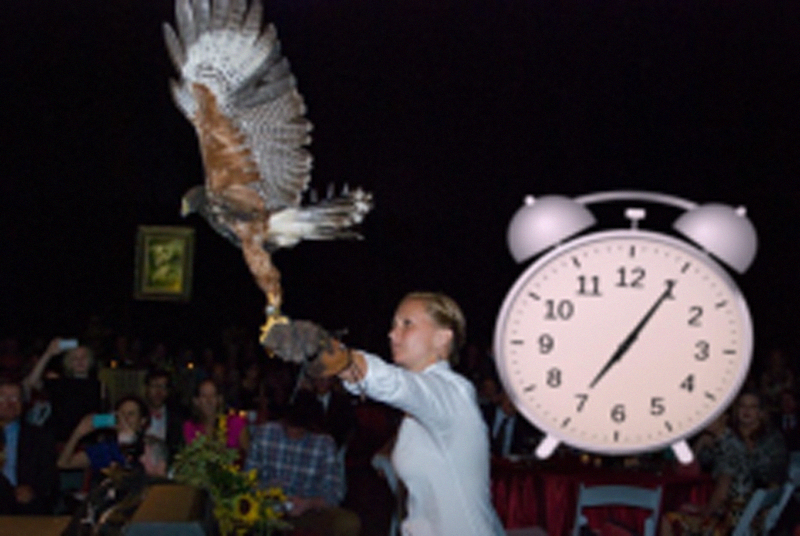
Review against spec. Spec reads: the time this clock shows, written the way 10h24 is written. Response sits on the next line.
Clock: 7h05
